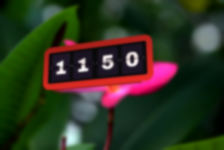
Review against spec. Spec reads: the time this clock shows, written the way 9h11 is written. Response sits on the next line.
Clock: 11h50
